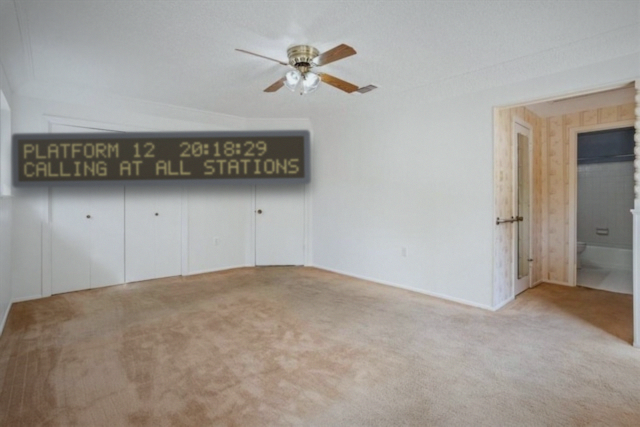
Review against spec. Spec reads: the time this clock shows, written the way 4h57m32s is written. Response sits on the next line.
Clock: 20h18m29s
